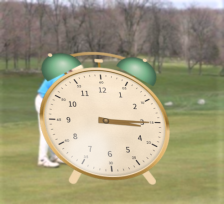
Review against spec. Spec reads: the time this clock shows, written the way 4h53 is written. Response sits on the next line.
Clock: 3h15
